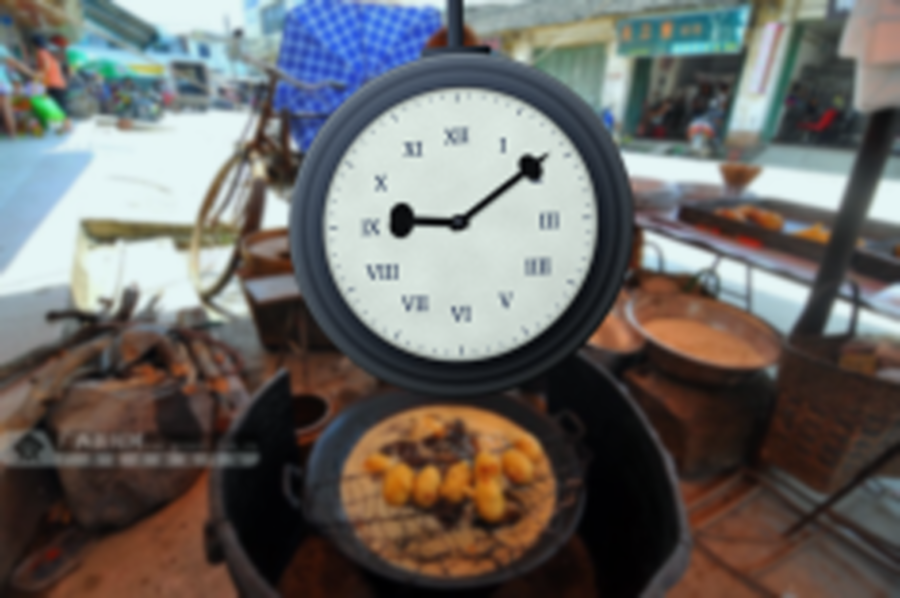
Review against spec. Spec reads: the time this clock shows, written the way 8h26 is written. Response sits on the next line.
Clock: 9h09
